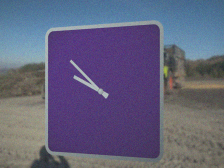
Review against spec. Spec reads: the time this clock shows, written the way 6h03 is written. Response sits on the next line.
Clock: 9h52
